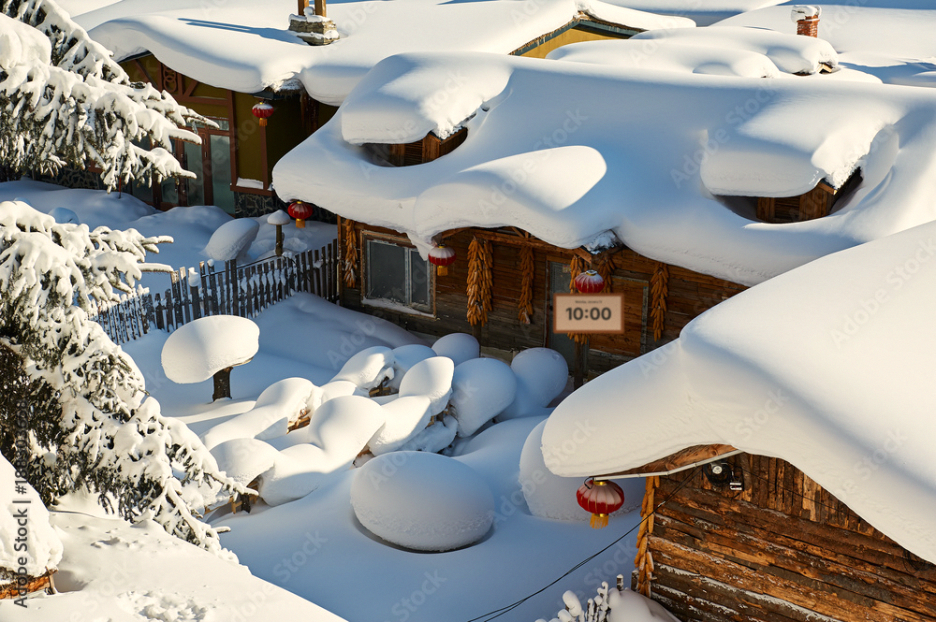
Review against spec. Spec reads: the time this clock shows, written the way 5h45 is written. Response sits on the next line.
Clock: 10h00
